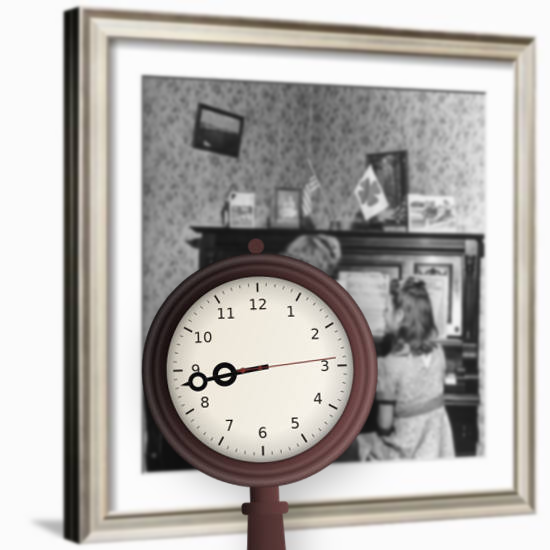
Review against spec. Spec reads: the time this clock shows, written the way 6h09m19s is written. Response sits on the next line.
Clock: 8h43m14s
